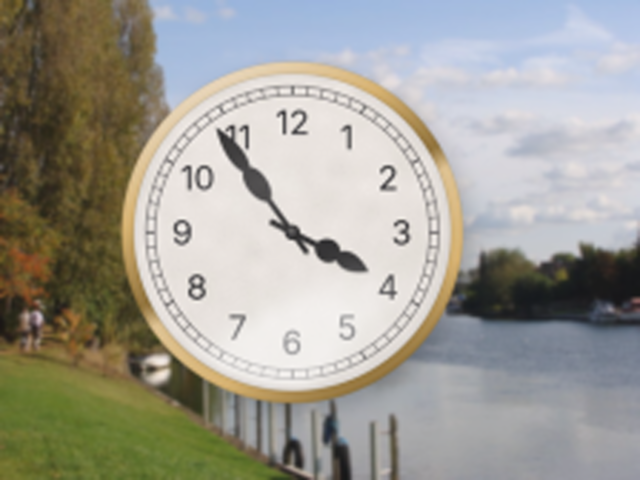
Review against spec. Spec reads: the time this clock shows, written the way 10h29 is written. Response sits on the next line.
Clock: 3h54
